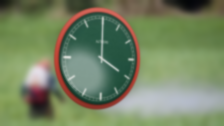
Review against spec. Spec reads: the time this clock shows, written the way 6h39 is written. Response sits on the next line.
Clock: 4h00
